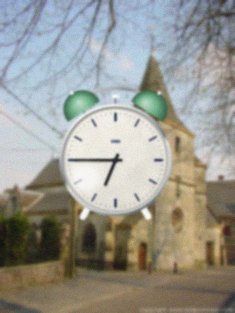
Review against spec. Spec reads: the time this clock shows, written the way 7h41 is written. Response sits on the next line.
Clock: 6h45
